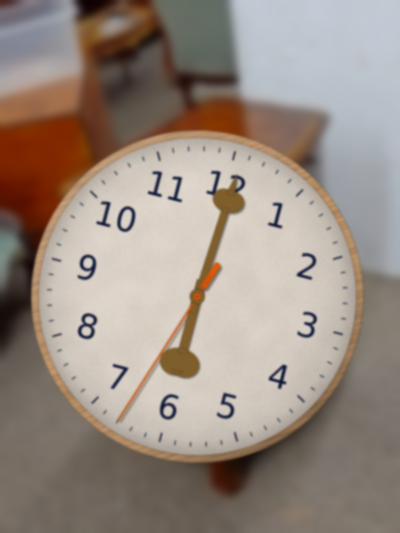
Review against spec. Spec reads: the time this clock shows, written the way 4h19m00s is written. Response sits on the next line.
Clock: 6h00m33s
